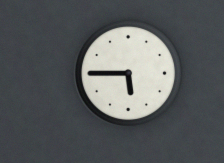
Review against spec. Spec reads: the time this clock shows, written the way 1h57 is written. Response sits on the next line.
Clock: 5h45
